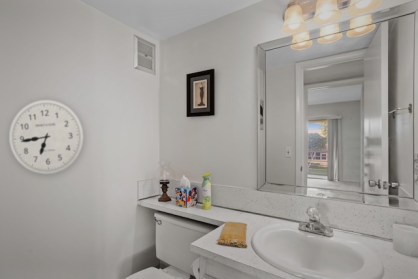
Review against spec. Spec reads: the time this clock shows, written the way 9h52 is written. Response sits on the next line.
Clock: 6h44
